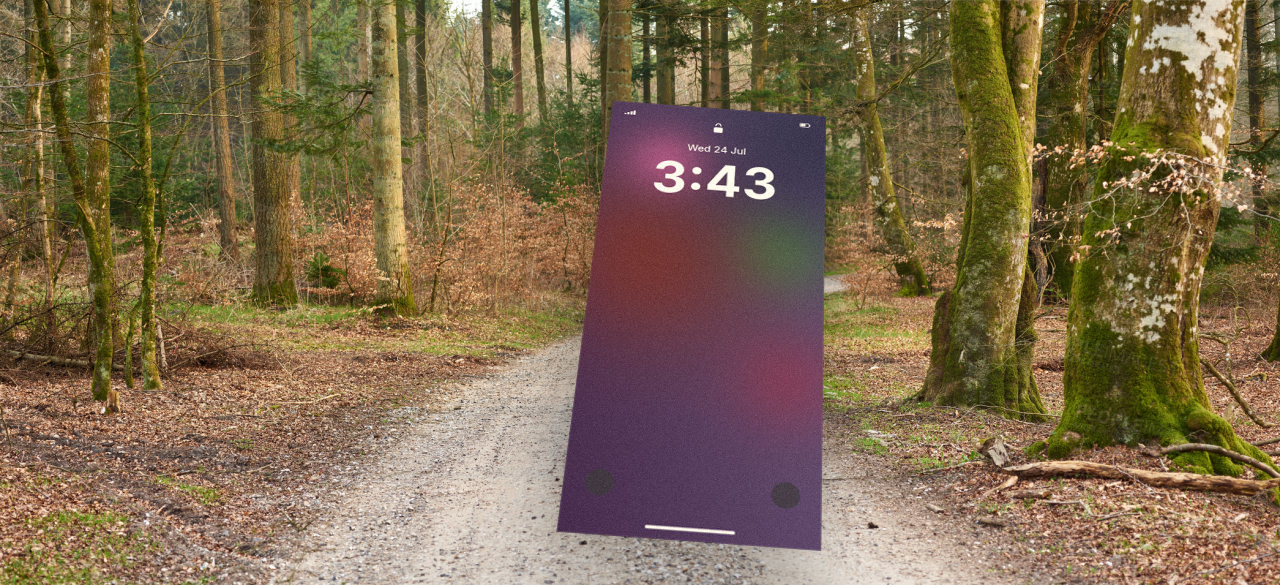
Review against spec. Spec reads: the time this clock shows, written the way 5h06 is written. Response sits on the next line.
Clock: 3h43
